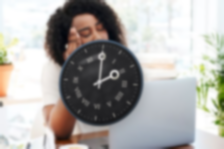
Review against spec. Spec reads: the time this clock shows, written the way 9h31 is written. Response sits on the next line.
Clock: 2h00
